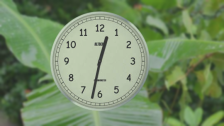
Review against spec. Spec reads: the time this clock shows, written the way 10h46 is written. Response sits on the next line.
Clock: 12h32
